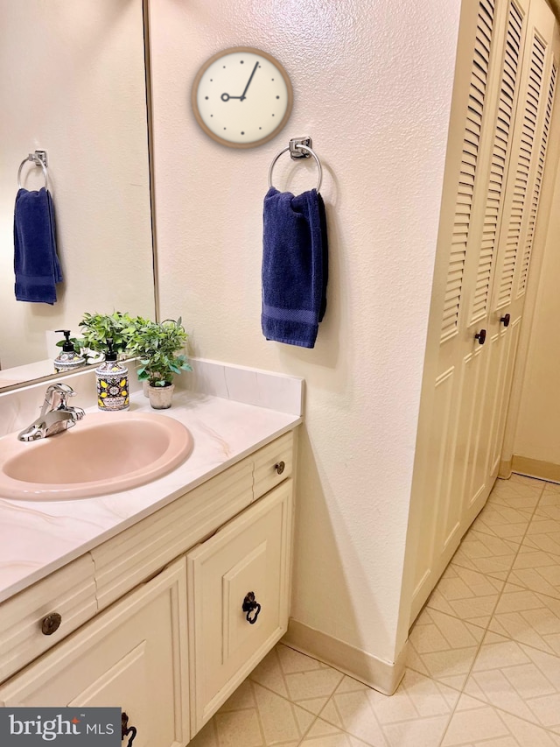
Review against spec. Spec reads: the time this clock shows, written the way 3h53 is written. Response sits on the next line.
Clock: 9h04
